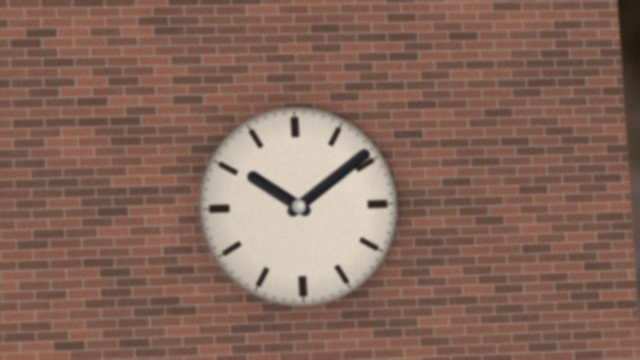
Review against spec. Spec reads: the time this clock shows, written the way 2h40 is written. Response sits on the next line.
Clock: 10h09
